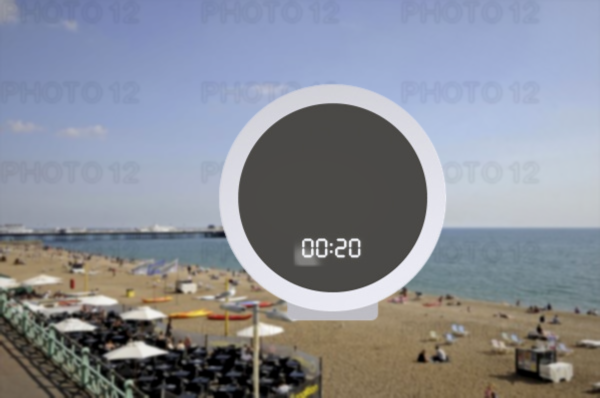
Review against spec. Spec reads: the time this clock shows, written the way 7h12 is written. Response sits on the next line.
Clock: 0h20
